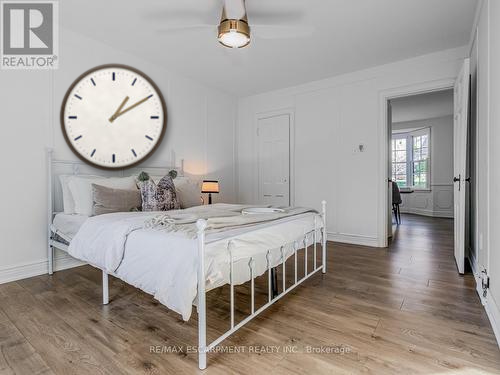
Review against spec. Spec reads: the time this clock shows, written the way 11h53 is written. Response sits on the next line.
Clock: 1h10
